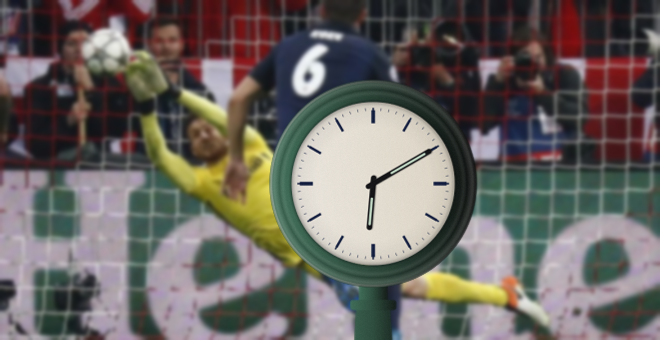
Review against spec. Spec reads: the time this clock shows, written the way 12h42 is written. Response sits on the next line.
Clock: 6h10
